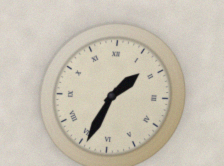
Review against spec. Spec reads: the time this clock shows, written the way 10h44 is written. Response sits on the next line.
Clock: 1h34
